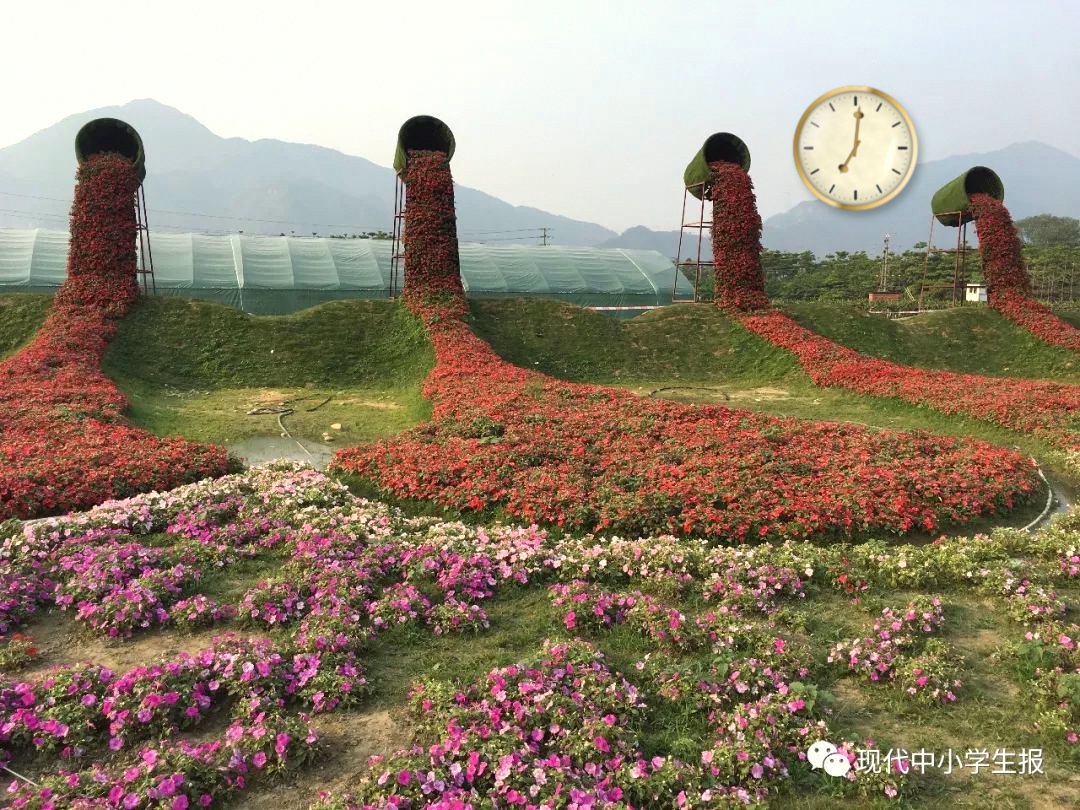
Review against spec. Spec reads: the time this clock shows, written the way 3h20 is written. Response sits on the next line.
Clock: 7h01
